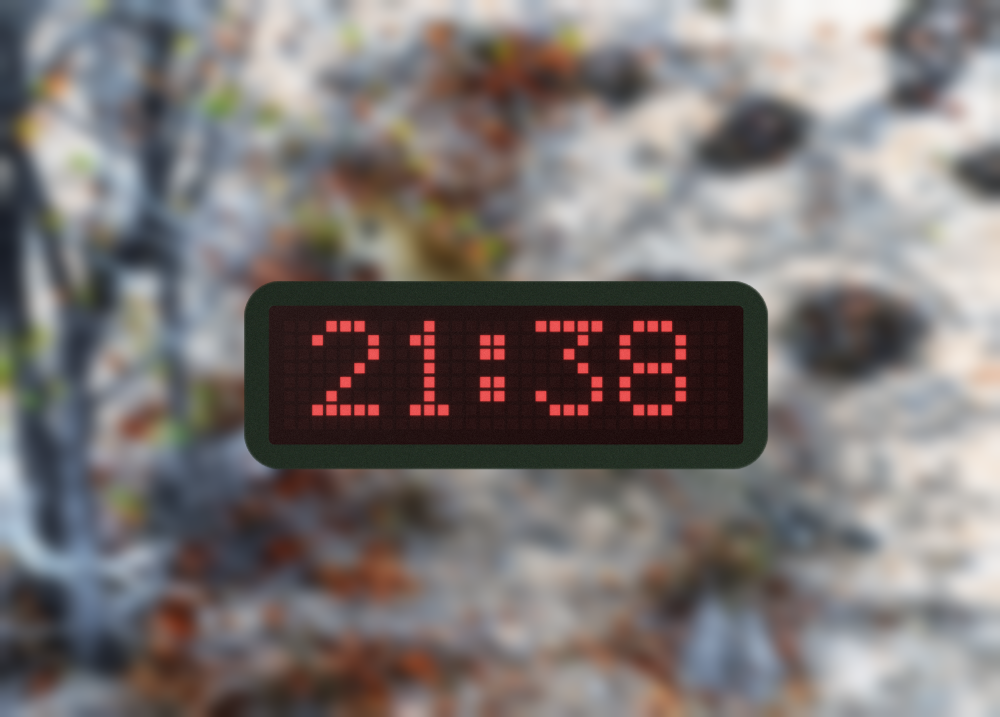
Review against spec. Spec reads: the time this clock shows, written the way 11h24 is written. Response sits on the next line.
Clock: 21h38
